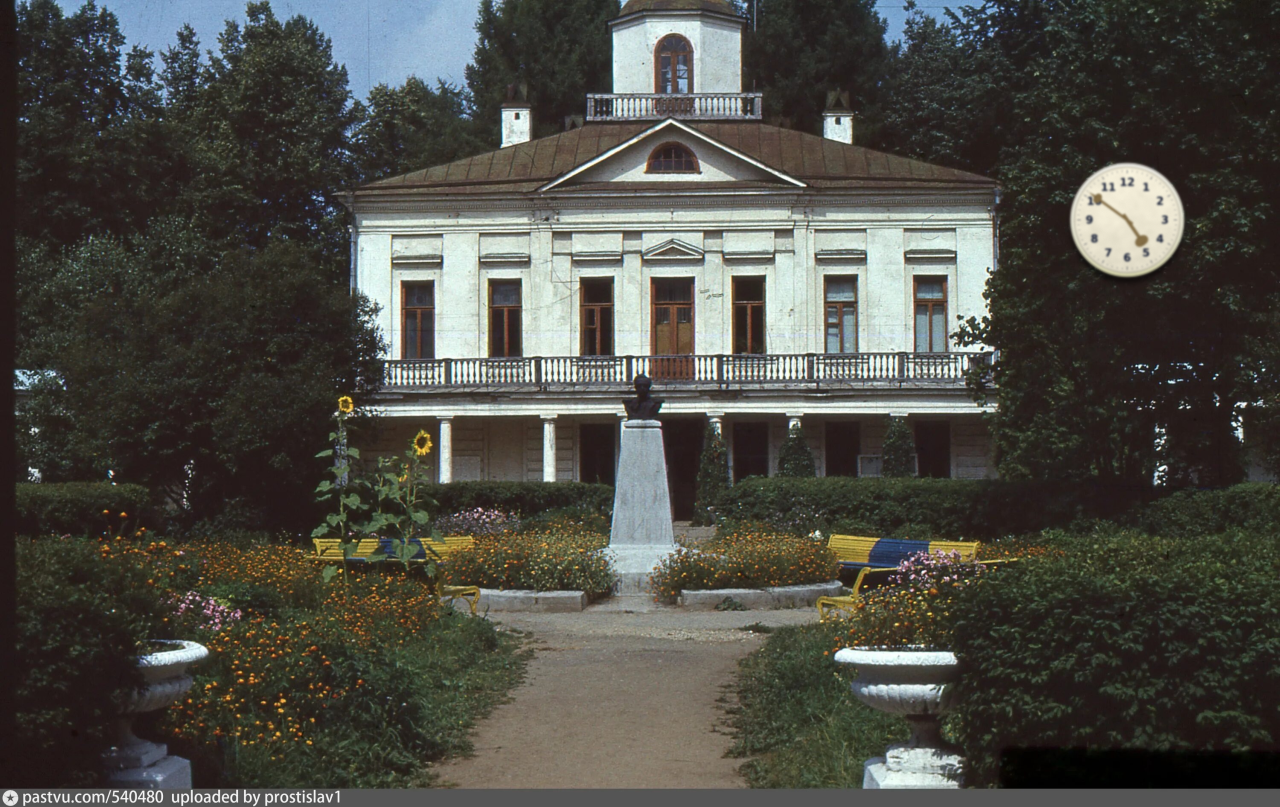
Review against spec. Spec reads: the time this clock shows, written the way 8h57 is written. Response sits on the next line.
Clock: 4h51
